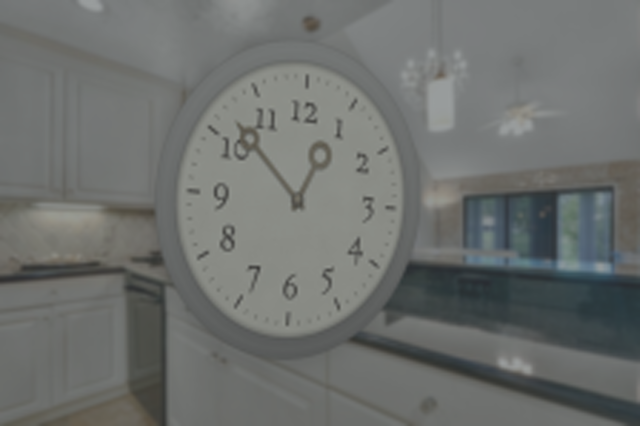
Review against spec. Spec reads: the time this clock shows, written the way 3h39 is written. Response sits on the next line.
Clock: 12h52
